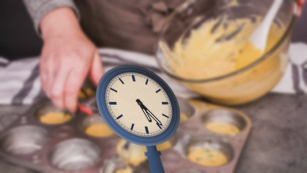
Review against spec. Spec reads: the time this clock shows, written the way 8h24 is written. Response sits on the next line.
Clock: 5h24
